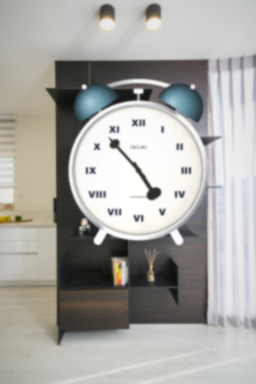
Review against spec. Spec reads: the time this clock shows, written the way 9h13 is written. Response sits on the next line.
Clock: 4h53
